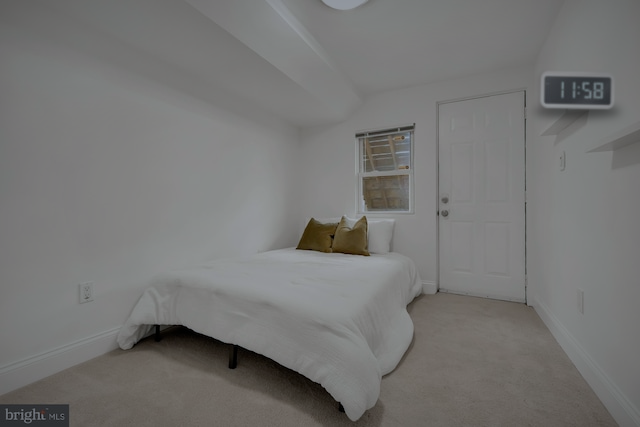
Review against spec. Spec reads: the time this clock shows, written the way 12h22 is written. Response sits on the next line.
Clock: 11h58
